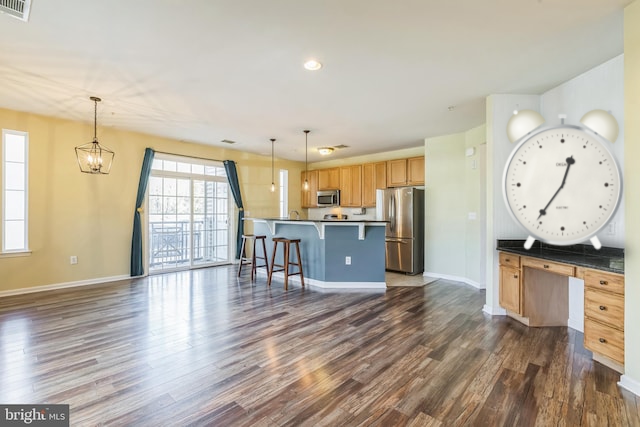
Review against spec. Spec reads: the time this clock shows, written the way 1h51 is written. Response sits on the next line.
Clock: 12h36
